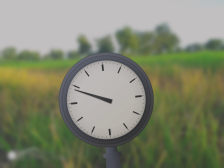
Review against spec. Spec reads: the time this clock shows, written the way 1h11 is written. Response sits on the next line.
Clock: 9h49
